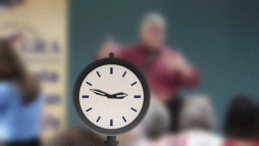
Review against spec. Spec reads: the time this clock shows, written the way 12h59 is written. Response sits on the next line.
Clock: 2h48
